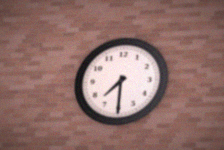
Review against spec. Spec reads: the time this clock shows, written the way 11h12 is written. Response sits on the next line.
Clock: 7h30
